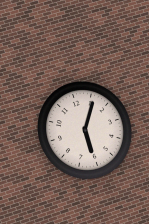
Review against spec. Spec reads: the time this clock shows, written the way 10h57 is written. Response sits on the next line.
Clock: 6h06
